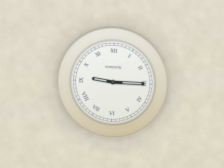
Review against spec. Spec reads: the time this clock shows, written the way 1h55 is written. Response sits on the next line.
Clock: 9h15
